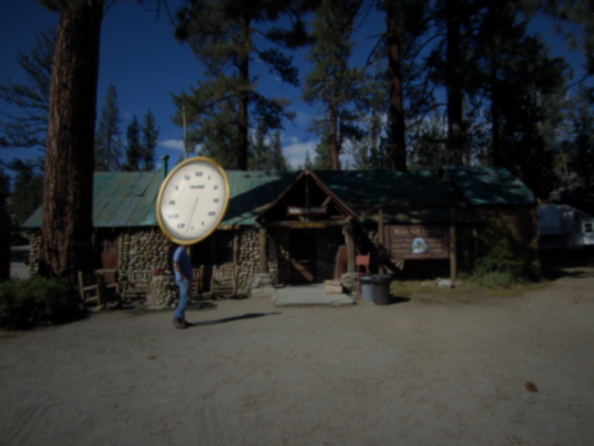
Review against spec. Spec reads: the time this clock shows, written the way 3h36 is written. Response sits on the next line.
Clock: 6h32
